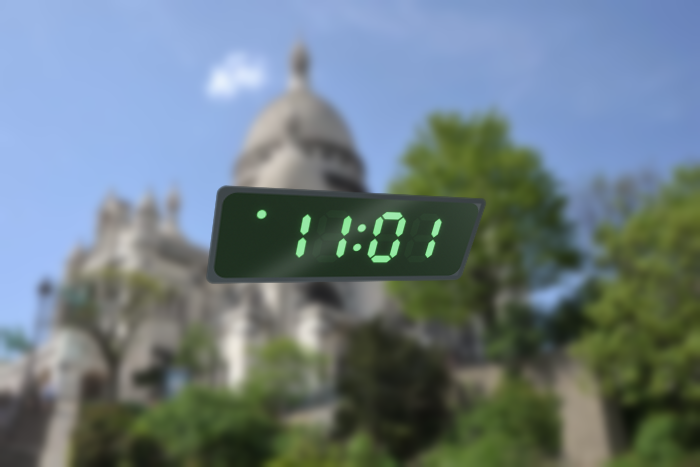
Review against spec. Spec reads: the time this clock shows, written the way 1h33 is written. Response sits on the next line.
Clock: 11h01
